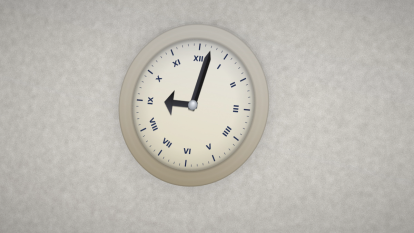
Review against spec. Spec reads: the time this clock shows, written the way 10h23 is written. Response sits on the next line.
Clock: 9h02
